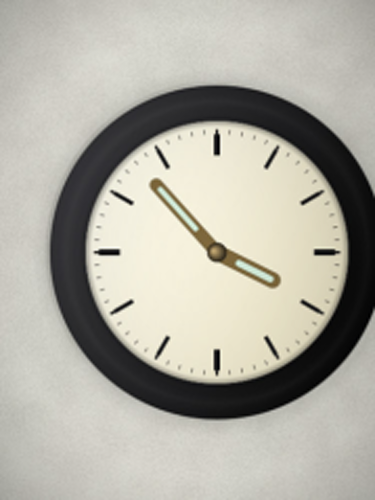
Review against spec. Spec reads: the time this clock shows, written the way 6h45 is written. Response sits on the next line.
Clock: 3h53
